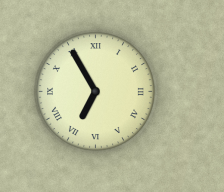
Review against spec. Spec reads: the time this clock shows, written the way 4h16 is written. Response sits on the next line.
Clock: 6h55
